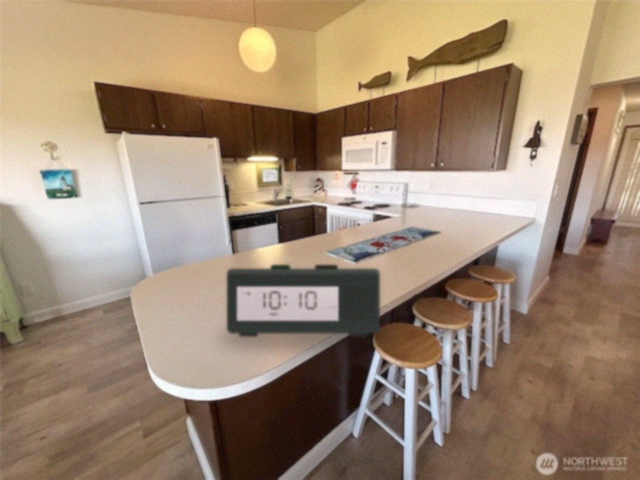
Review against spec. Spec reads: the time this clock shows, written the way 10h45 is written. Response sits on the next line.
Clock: 10h10
